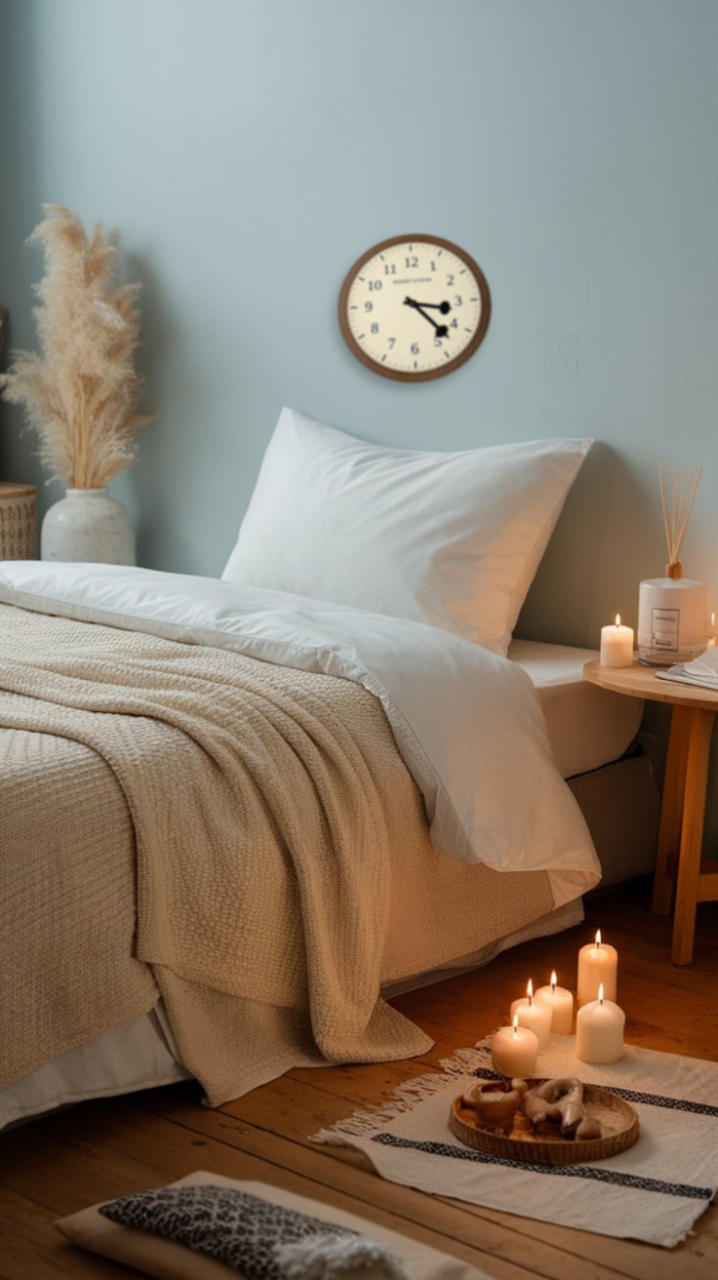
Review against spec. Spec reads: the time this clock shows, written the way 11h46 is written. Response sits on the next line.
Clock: 3h23
